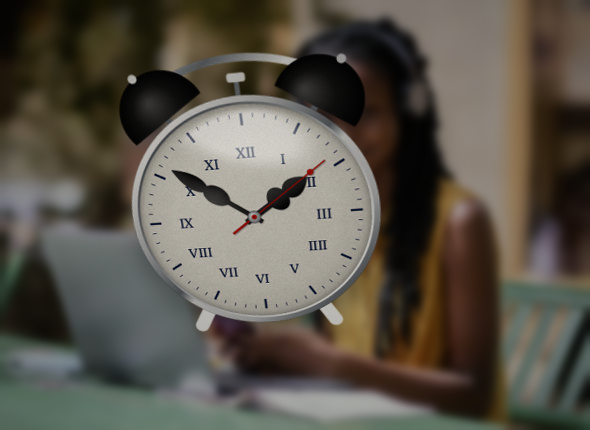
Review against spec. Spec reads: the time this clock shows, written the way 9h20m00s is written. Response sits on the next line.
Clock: 1h51m09s
